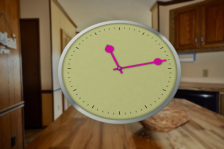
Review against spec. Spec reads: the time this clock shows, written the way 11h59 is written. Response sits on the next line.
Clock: 11h13
